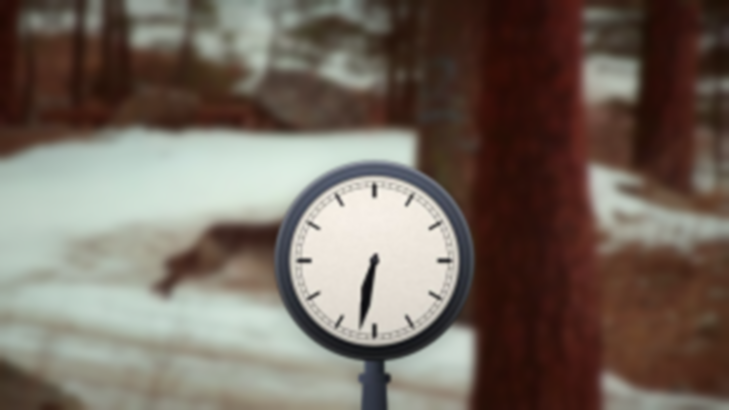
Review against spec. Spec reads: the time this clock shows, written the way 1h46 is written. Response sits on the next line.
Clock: 6h32
